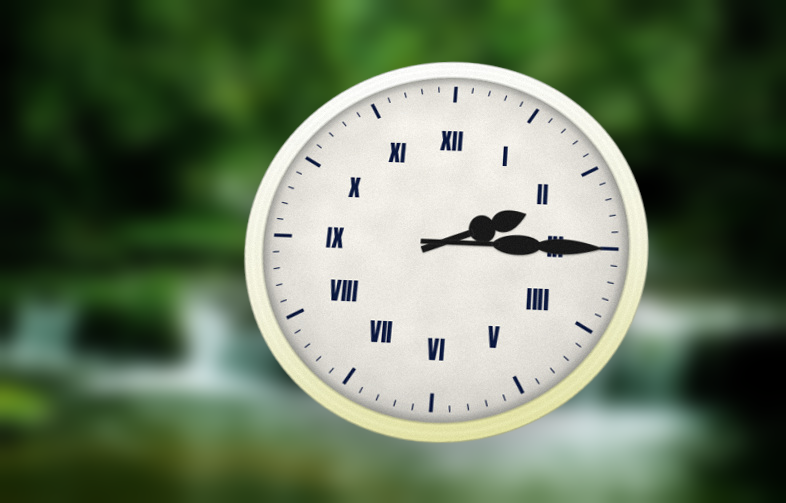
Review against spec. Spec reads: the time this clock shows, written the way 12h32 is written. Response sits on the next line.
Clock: 2h15
